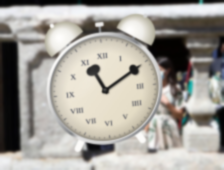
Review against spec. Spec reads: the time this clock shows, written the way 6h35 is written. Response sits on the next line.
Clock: 11h10
